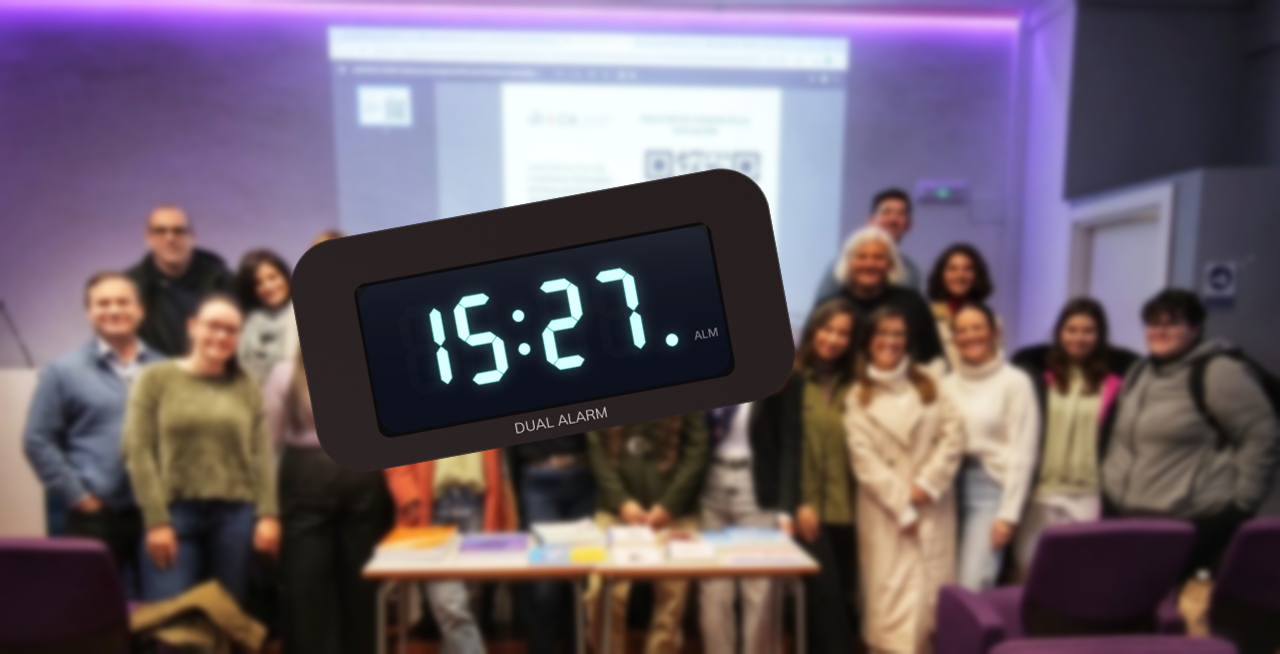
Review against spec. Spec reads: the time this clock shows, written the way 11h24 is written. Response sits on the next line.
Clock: 15h27
